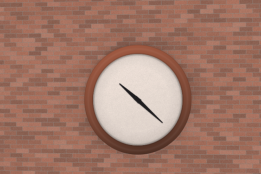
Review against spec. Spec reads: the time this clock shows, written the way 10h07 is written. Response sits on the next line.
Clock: 10h22
